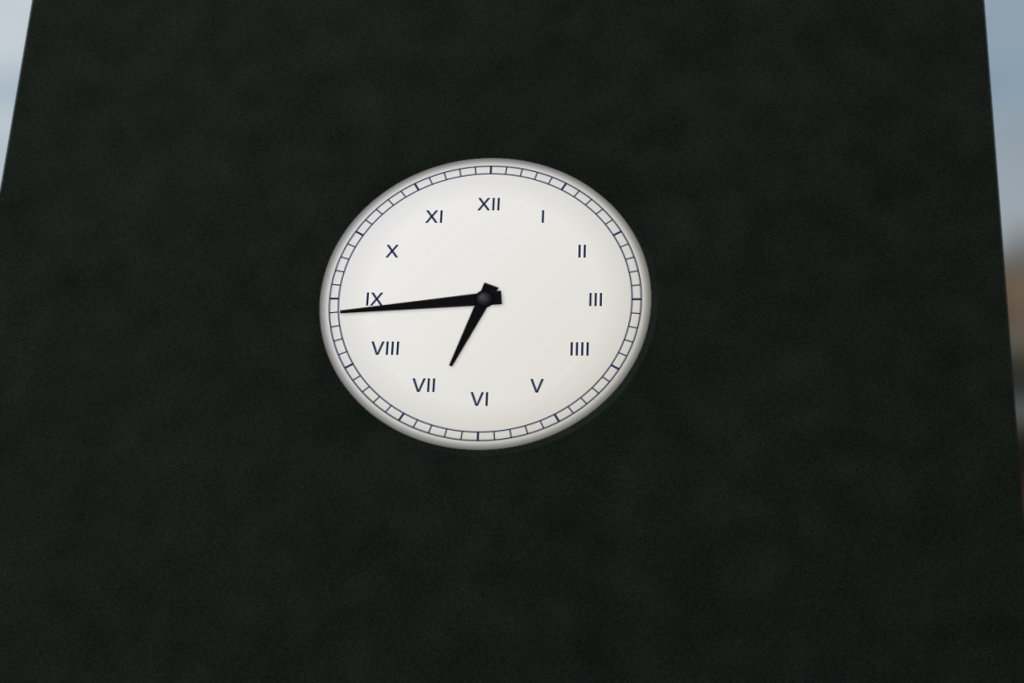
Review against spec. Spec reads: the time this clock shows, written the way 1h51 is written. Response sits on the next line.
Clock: 6h44
